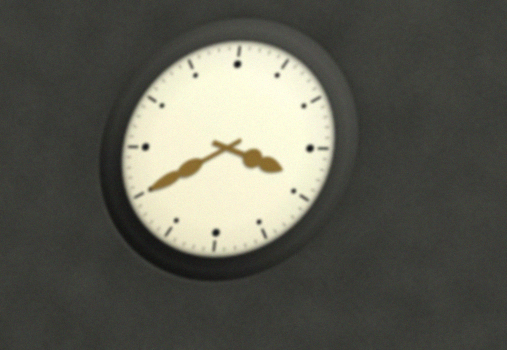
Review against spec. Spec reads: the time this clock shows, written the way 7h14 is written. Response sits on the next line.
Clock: 3h40
